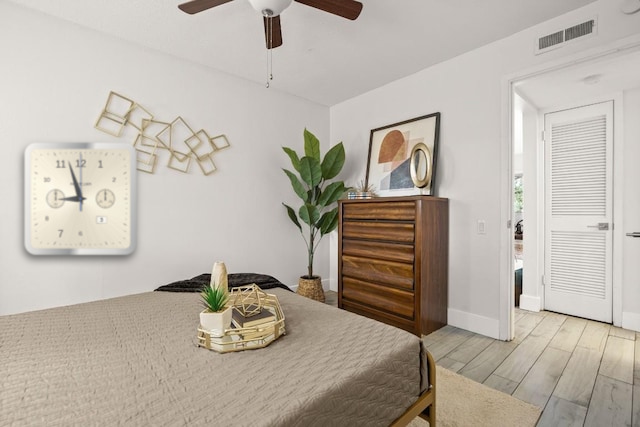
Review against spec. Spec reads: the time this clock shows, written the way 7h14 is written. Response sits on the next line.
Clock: 8h57
